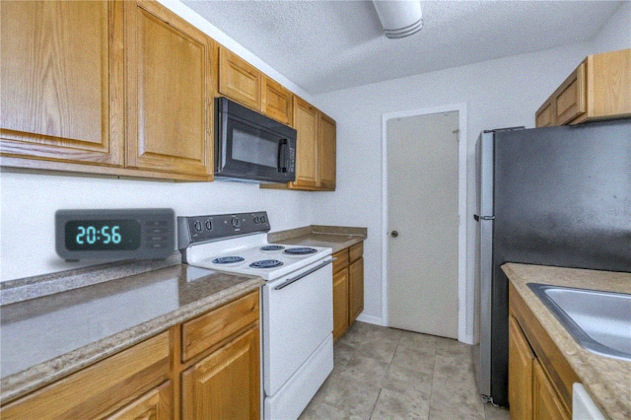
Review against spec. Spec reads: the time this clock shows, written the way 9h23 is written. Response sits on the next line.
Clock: 20h56
